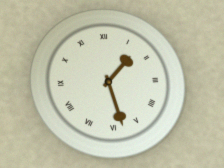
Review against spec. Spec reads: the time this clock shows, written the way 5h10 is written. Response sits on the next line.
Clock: 1h28
